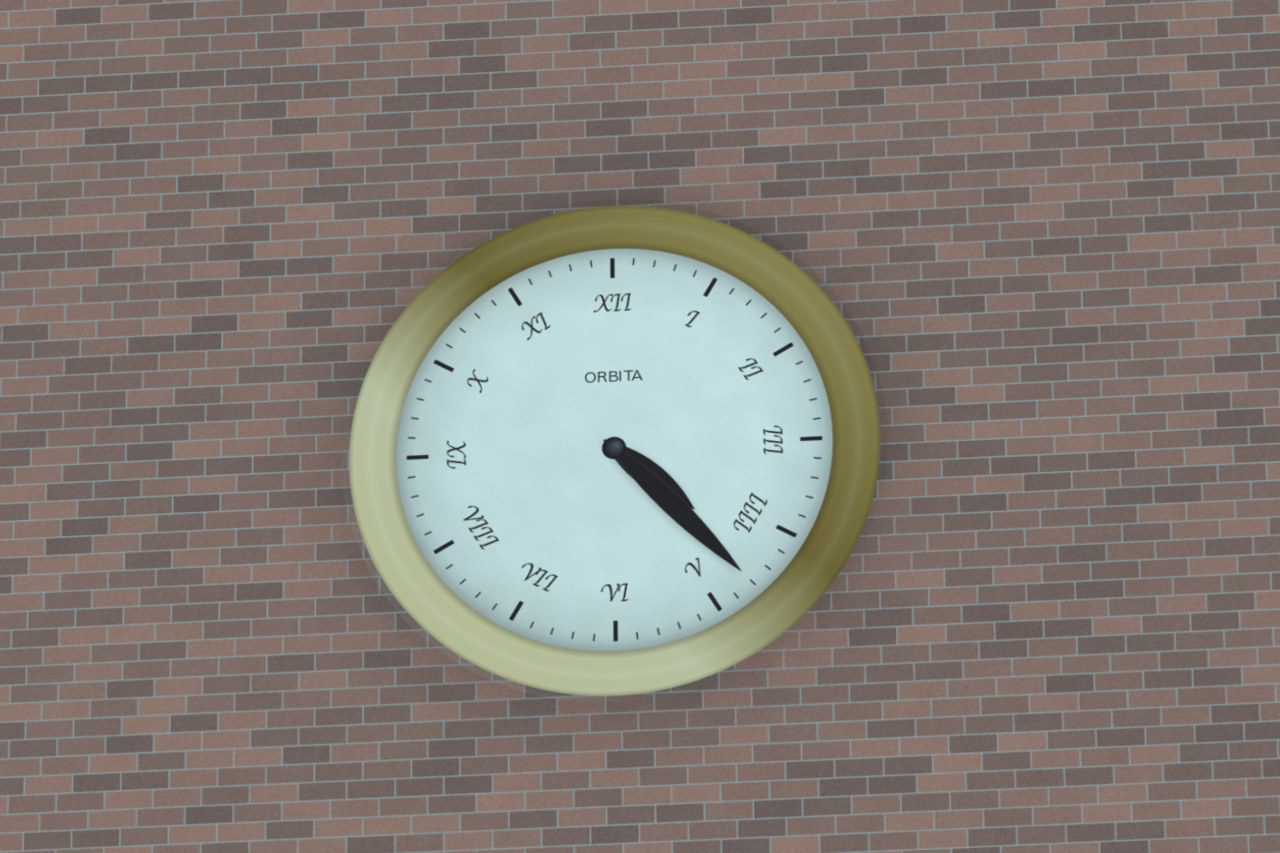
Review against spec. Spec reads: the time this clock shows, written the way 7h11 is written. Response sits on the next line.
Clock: 4h23
